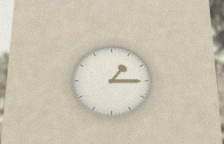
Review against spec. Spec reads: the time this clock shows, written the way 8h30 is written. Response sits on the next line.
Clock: 1h15
